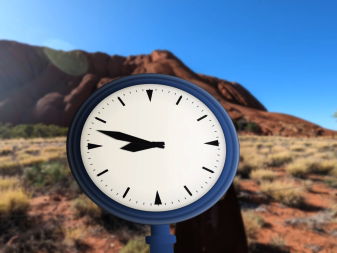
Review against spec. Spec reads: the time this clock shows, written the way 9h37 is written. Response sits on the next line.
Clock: 8h48
